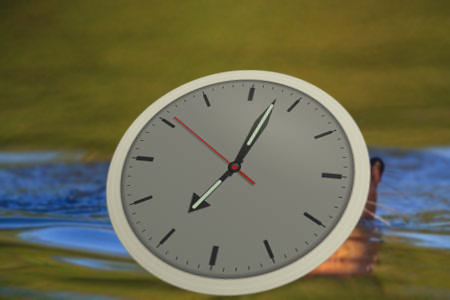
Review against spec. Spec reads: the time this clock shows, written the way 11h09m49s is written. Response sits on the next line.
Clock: 7h02m51s
